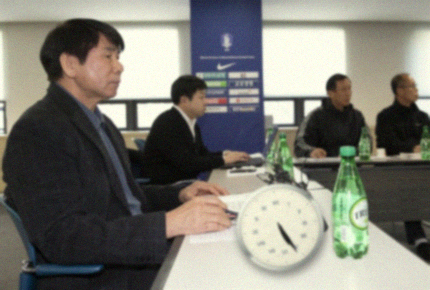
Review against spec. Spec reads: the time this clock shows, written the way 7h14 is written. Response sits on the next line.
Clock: 5h26
